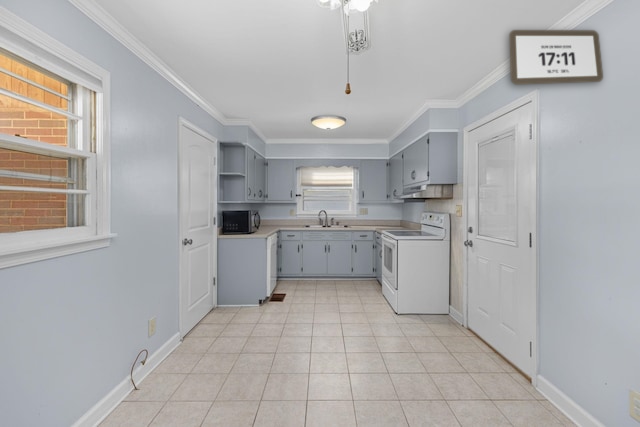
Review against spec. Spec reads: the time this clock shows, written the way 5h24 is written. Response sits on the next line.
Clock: 17h11
